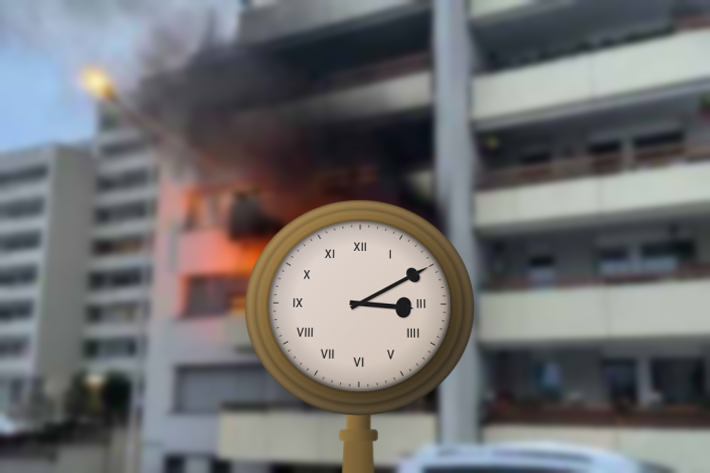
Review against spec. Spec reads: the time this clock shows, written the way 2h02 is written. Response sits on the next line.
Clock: 3h10
